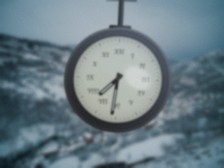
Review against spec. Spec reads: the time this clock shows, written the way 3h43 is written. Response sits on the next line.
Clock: 7h31
